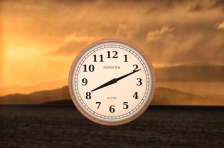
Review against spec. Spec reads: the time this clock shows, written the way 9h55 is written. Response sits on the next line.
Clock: 8h11
